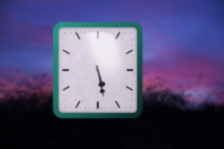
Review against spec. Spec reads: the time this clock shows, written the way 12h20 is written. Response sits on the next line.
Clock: 5h28
